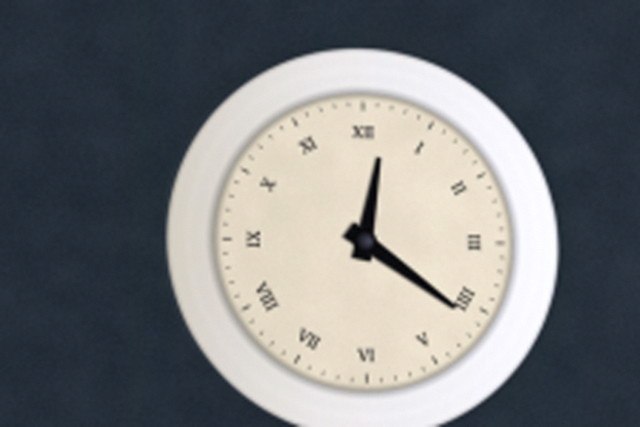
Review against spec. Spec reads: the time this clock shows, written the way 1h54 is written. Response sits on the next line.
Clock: 12h21
